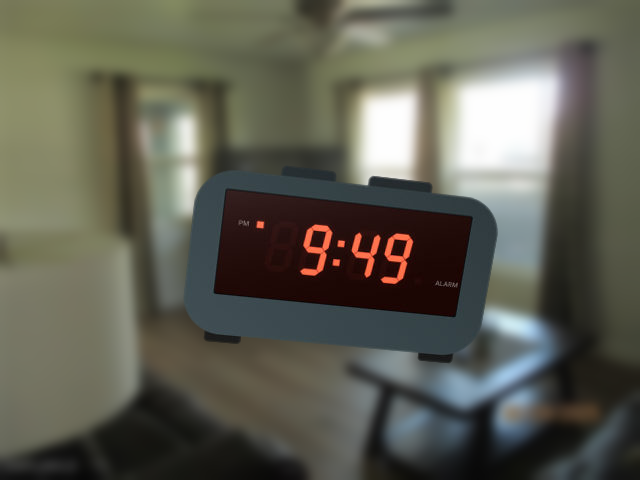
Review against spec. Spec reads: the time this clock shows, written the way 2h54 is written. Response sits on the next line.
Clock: 9h49
